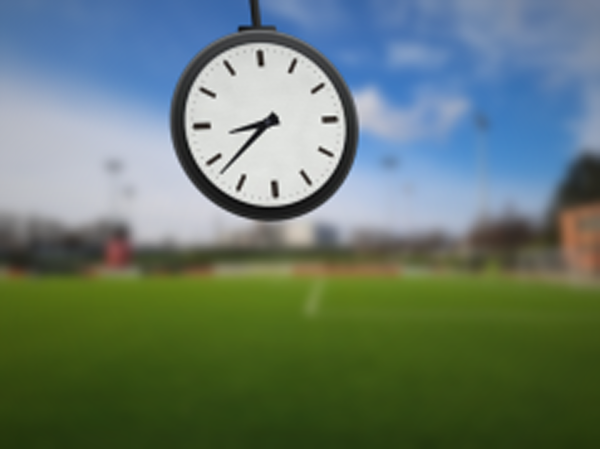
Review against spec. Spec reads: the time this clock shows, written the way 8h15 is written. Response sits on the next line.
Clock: 8h38
